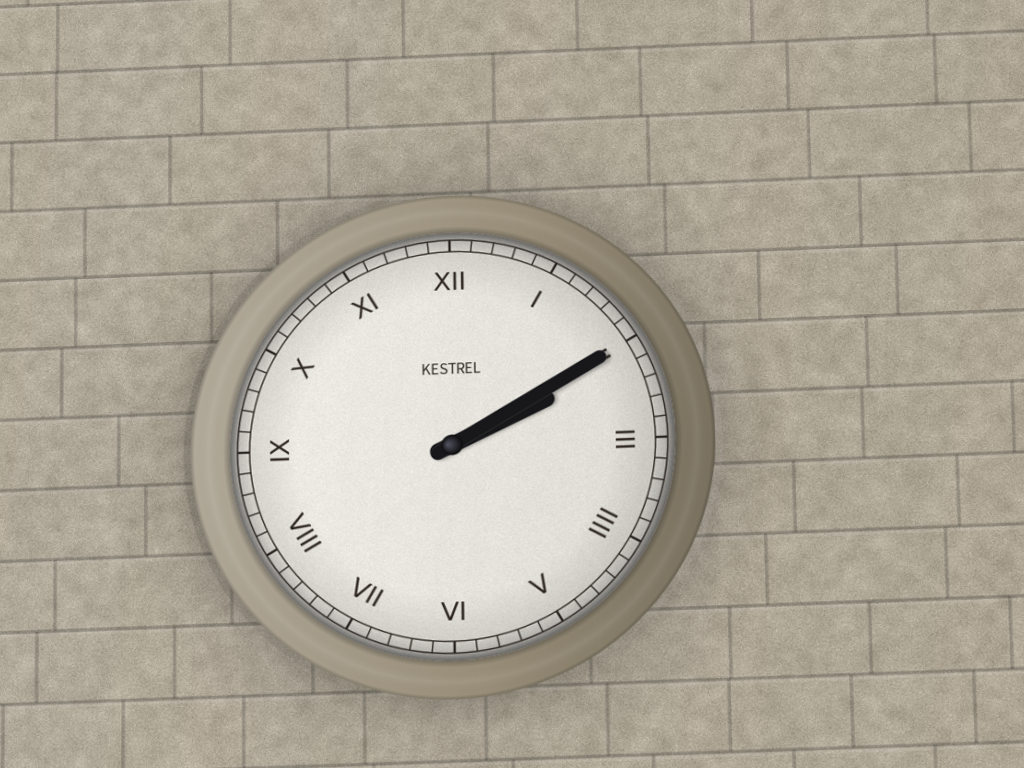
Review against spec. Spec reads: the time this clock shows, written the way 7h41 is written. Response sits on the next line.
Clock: 2h10
